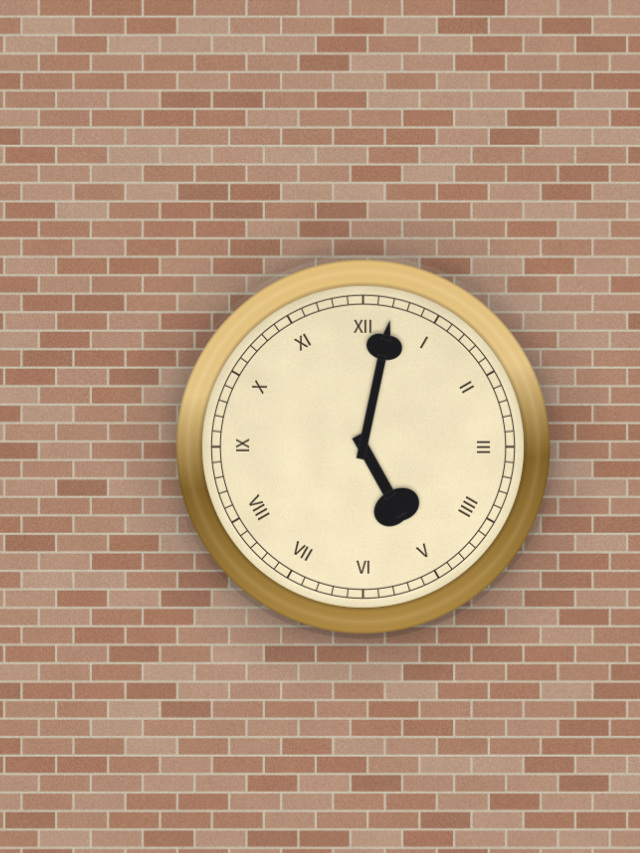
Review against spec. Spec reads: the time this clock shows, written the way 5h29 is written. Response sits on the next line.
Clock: 5h02
